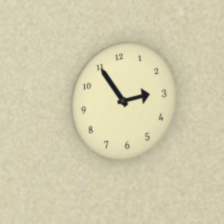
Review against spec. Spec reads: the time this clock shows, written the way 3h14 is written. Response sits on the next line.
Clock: 2h55
